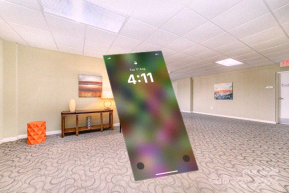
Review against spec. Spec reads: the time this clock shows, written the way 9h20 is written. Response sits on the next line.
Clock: 4h11
